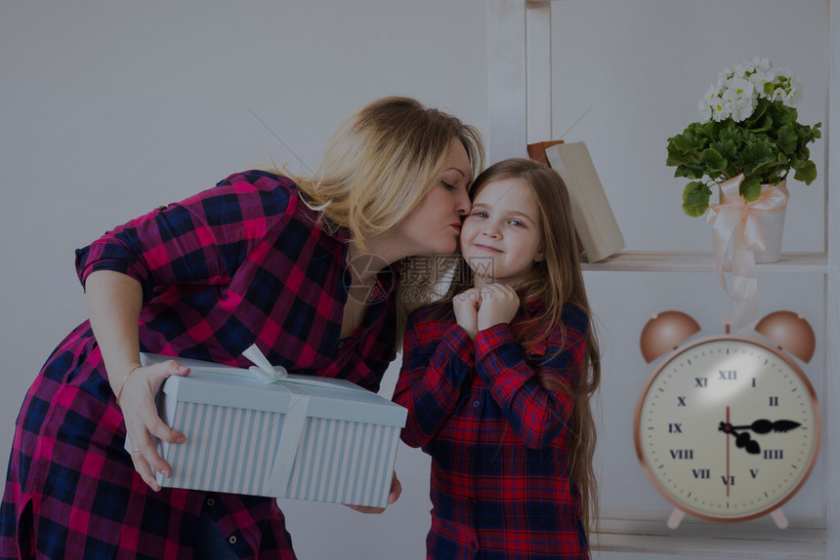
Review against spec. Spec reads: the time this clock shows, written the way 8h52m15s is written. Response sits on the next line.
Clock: 4h14m30s
